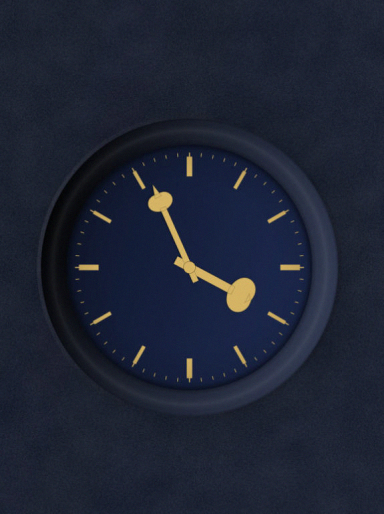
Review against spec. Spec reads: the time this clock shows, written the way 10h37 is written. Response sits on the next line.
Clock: 3h56
